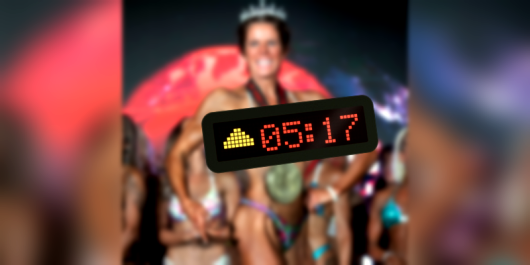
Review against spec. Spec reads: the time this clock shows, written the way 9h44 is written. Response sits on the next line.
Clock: 5h17
